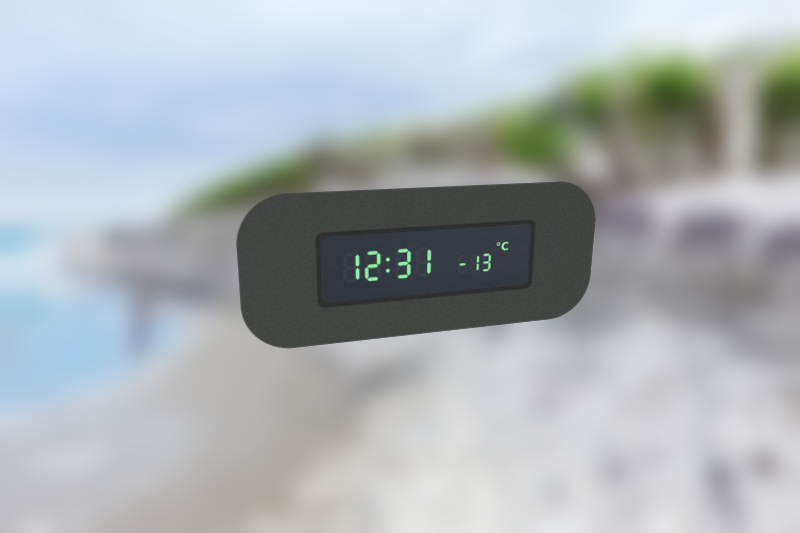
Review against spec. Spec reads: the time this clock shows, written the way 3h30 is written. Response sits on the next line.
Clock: 12h31
